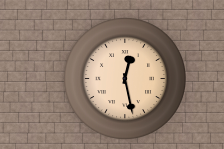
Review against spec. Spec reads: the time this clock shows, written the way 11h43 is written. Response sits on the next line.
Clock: 12h28
